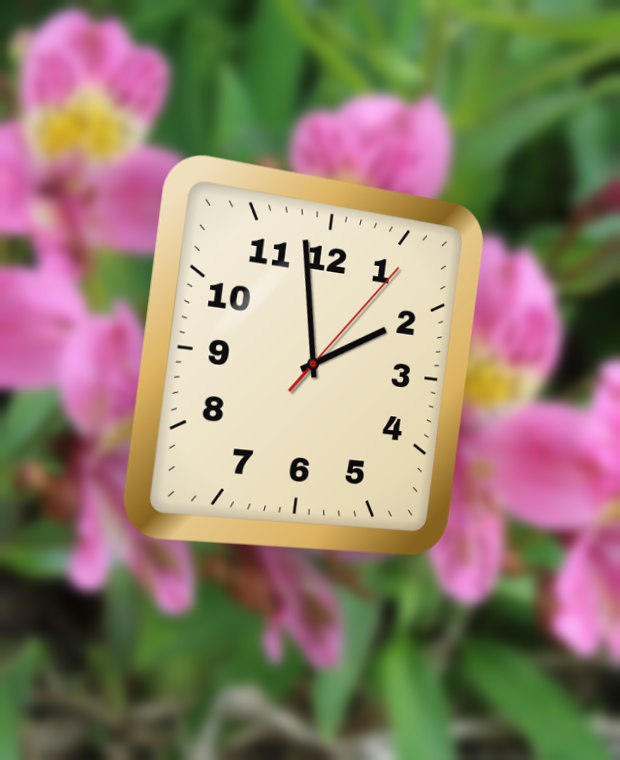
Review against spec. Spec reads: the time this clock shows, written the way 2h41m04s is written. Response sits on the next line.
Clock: 1h58m06s
